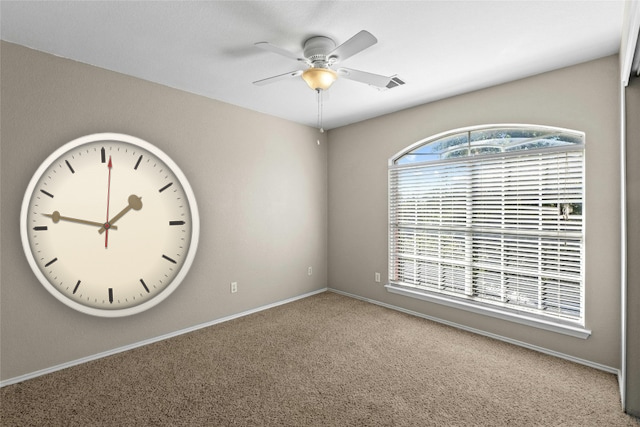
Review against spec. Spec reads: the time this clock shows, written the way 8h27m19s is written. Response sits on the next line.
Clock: 1h47m01s
